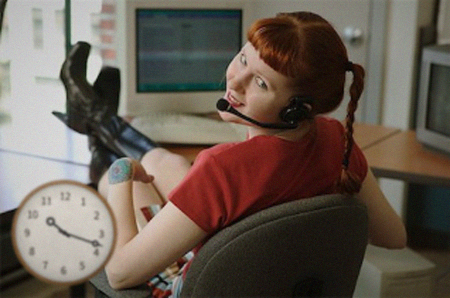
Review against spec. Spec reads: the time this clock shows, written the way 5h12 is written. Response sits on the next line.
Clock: 10h18
